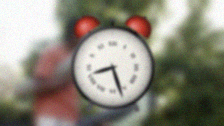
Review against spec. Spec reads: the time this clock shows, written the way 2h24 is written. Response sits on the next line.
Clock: 8h27
